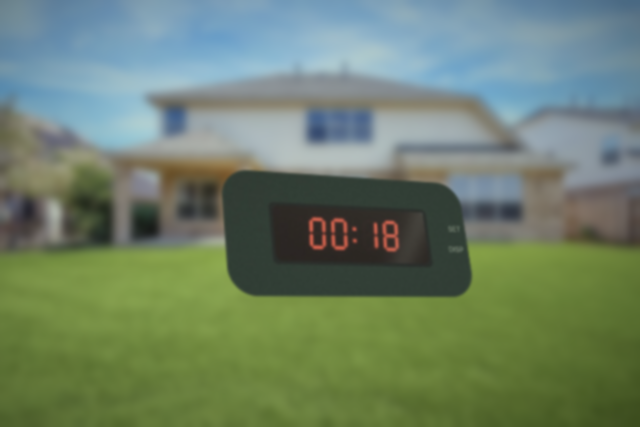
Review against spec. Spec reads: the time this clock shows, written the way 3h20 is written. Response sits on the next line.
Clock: 0h18
